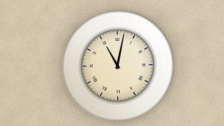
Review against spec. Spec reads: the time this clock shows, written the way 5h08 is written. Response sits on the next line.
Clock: 11h02
